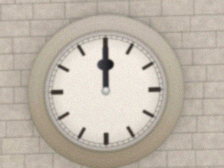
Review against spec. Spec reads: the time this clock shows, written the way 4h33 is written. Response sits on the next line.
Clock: 12h00
